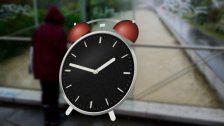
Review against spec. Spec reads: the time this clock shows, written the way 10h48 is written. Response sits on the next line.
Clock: 1h47
